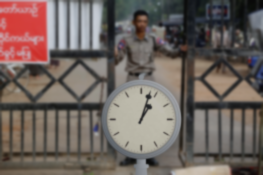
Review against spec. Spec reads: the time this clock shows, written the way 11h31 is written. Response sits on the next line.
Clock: 1h03
